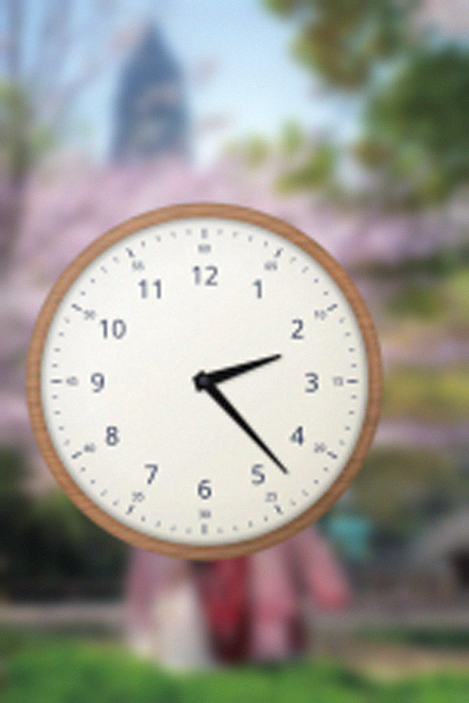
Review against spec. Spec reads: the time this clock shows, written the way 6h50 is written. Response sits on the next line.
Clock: 2h23
